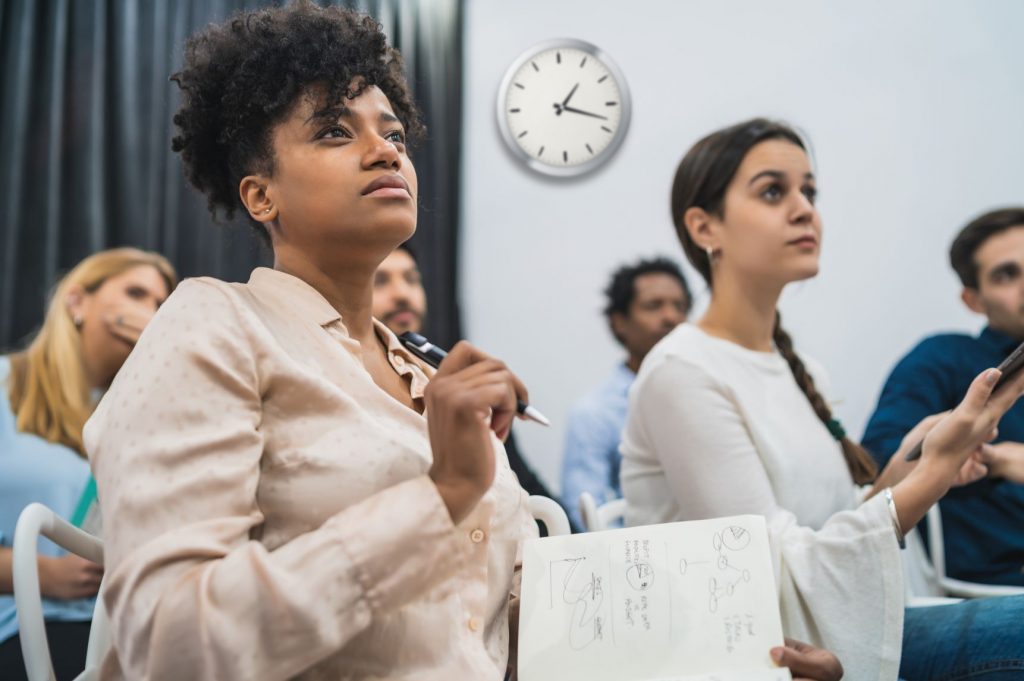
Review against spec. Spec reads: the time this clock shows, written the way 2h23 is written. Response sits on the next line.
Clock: 1h18
